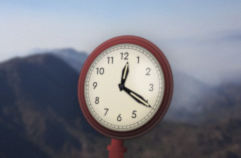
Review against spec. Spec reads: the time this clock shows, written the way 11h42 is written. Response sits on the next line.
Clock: 12h20
